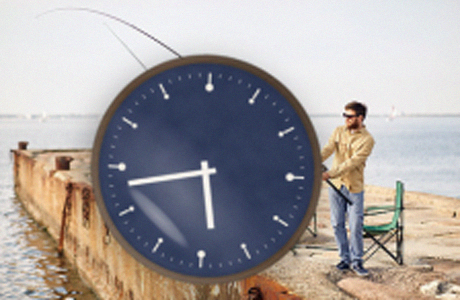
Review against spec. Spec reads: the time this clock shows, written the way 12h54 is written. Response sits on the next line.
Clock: 5h43
